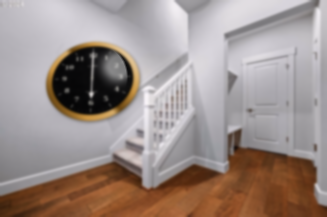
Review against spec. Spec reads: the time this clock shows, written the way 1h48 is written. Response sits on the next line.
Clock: 6h00
